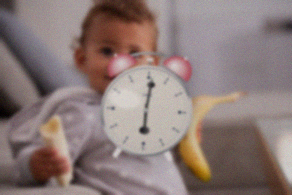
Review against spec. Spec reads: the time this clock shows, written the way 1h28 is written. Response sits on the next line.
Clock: 6h01
